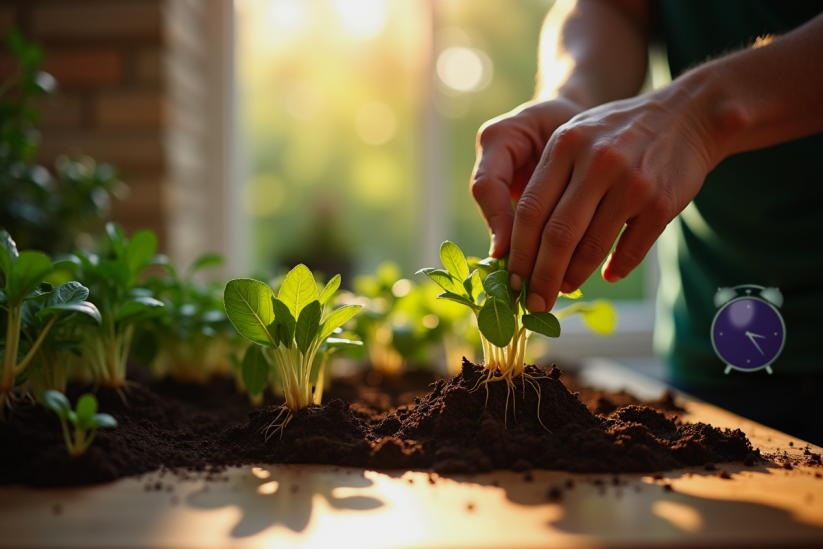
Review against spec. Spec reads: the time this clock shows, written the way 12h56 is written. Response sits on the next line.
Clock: 3h24
